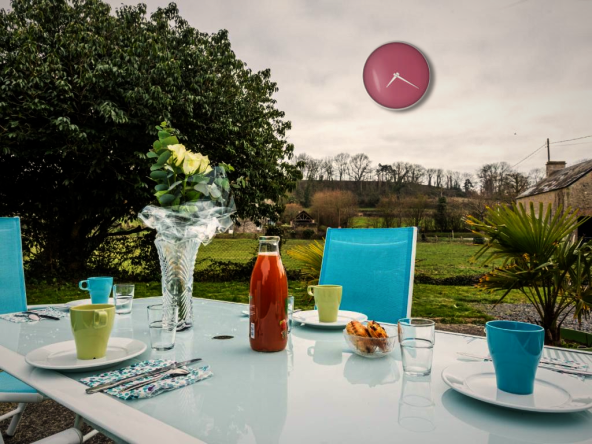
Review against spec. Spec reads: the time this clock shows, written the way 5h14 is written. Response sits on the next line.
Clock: 7h20
